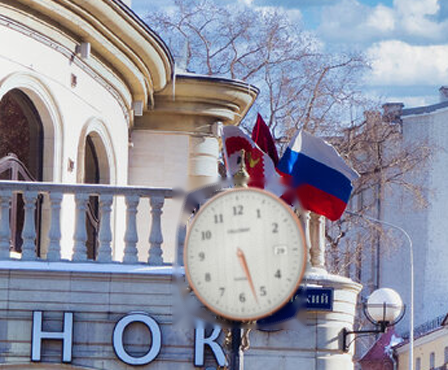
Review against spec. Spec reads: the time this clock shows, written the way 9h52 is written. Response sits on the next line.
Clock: 5h27
